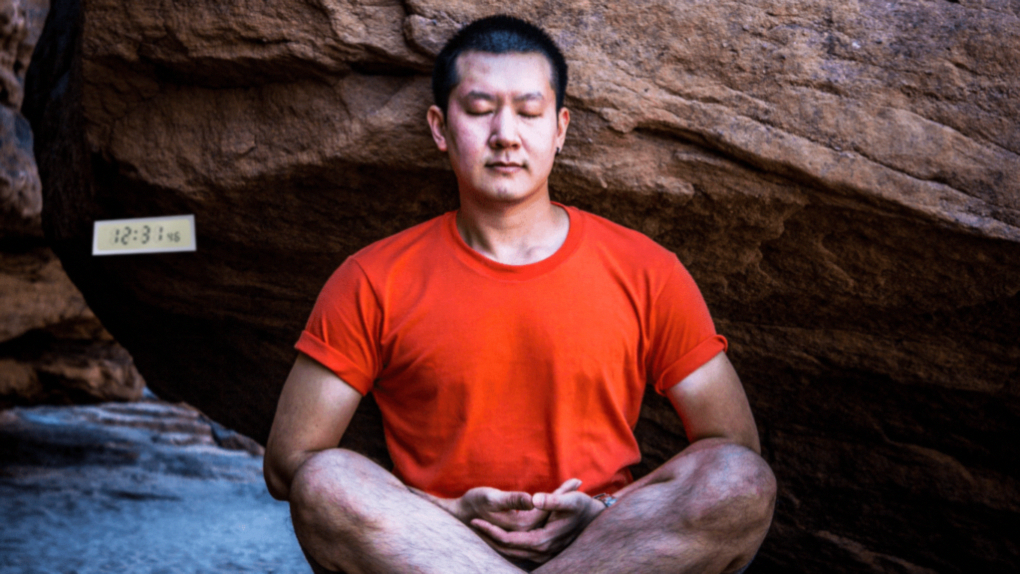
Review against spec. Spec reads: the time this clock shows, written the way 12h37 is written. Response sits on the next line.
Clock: 12h31
